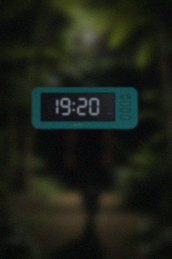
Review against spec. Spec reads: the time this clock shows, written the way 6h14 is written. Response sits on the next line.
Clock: 19h20
